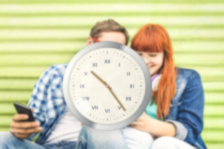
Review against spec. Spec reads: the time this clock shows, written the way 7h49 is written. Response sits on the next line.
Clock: 10h24
